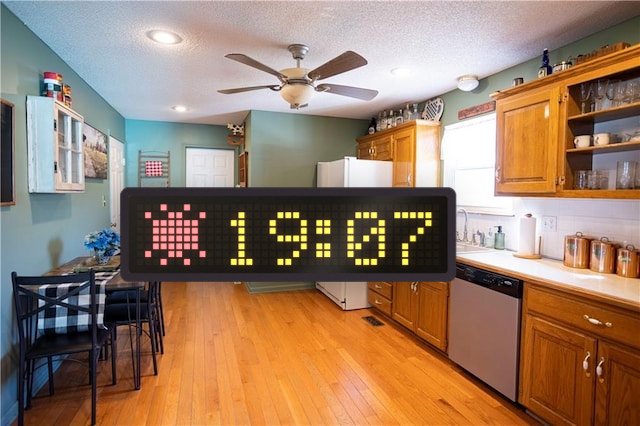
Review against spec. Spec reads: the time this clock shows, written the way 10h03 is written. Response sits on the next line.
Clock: 19h07
